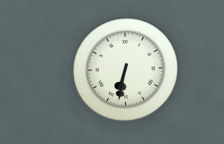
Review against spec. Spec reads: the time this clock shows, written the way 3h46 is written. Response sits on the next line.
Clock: 6h32
